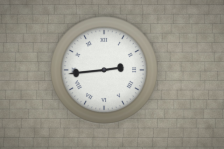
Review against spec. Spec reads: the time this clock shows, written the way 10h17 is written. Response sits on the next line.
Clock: 2h44
